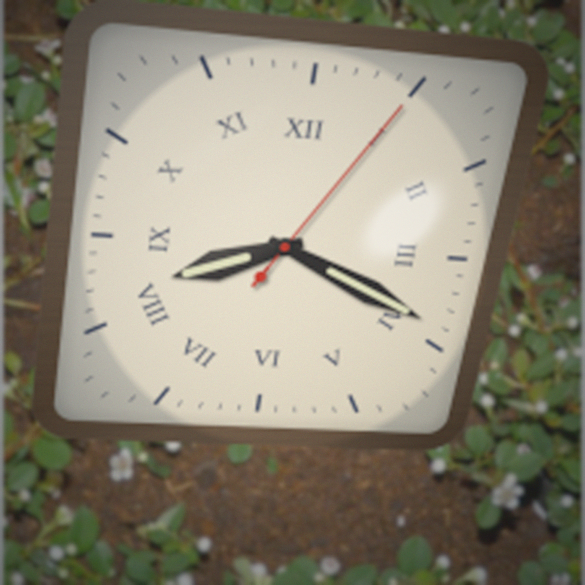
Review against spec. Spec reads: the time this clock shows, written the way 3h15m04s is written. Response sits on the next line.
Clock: 8h19m05s
